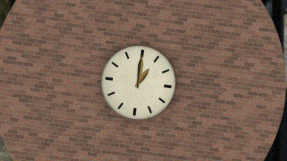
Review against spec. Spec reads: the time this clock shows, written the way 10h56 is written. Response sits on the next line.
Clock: 1h00
